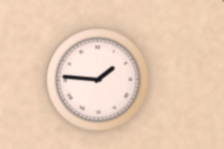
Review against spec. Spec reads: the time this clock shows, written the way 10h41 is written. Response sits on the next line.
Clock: 1h46
